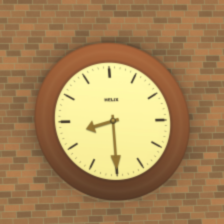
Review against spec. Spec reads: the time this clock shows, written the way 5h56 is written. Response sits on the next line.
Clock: 8h30
